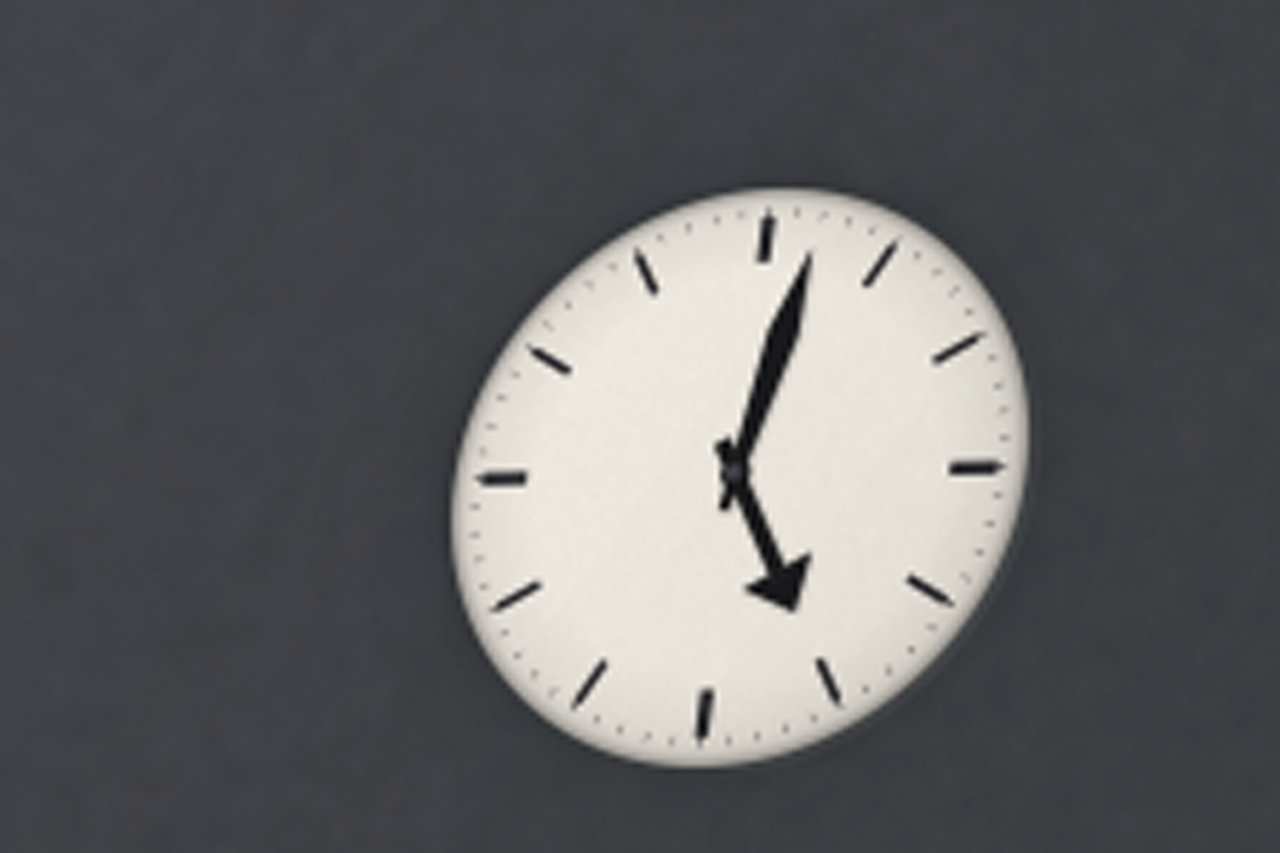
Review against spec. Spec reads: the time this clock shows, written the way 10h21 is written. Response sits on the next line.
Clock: 5h02
